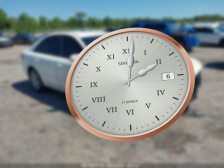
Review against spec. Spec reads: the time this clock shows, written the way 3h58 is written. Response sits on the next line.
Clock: 2h01
